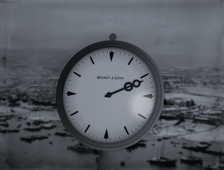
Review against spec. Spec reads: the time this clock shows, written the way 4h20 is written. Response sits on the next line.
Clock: 2h11
